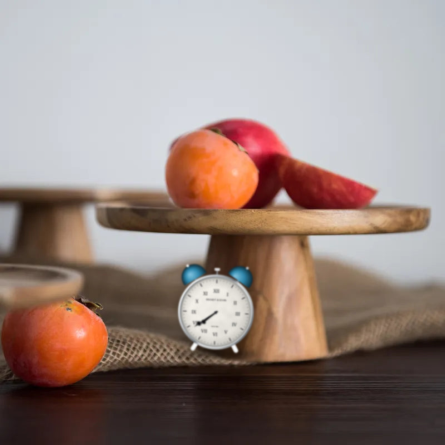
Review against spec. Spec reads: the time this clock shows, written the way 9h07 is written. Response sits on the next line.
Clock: 7h39
